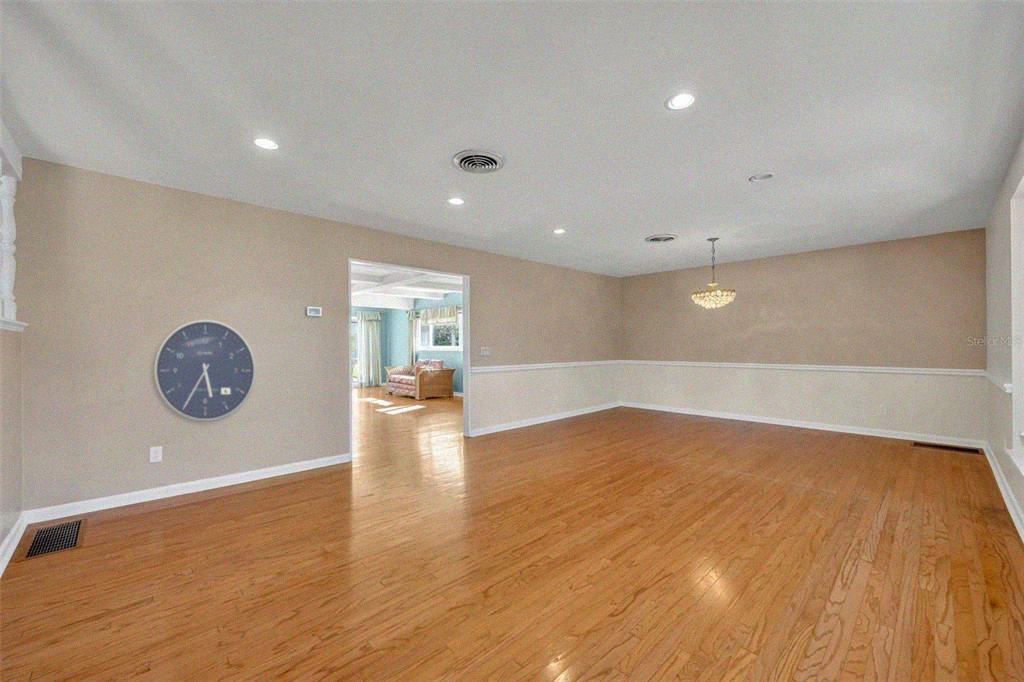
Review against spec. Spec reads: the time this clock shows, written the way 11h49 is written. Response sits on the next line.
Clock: 5h35
